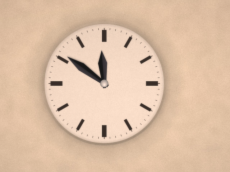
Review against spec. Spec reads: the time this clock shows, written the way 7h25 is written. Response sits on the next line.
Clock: 11h51
